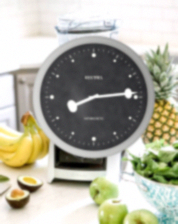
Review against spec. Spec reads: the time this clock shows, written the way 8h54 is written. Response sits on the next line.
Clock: 8h14
